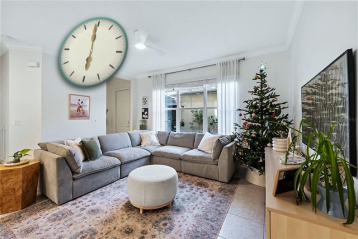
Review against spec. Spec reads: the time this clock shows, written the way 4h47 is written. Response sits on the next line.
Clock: 5h59
